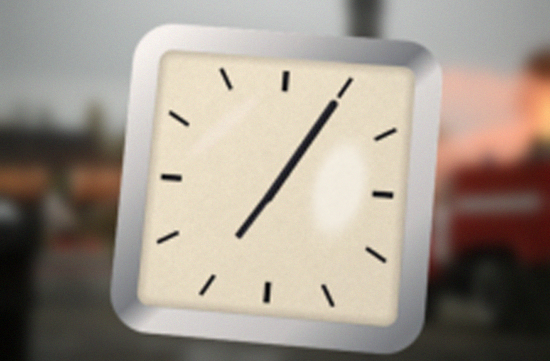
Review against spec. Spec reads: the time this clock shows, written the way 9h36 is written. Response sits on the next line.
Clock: 7h05
